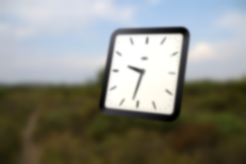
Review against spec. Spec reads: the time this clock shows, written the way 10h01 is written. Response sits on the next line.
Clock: 9h32
